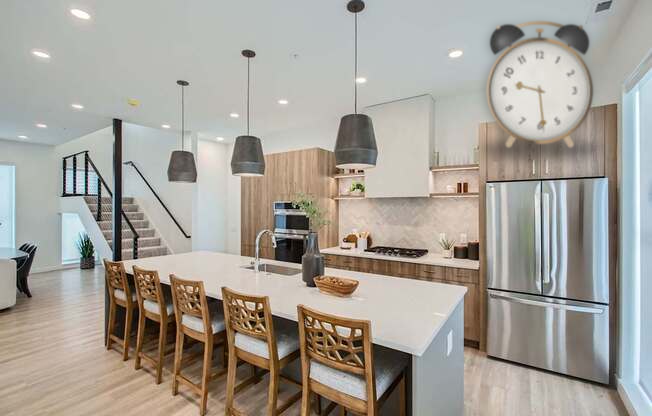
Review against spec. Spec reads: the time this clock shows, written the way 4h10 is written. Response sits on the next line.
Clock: 9h29
